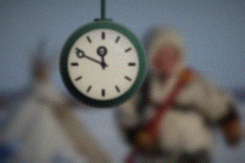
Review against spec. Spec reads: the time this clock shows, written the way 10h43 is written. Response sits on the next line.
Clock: 11h49
